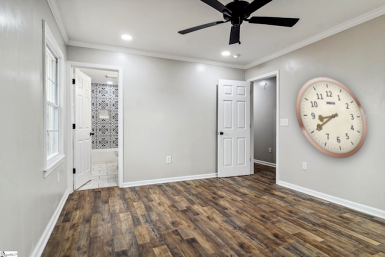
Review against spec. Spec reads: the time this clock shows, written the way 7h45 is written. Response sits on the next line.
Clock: 8h40
